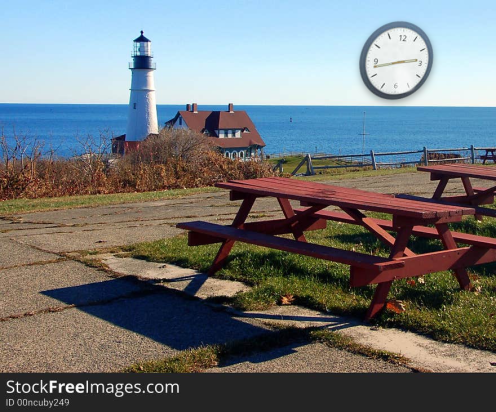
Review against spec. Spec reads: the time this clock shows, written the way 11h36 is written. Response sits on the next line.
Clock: 2h43
